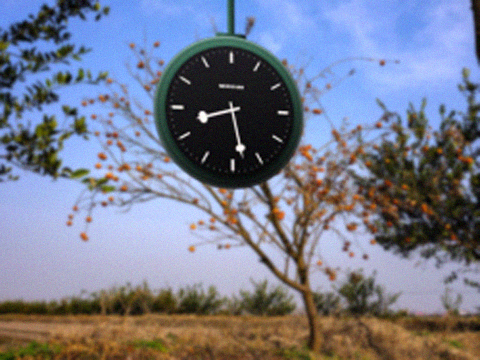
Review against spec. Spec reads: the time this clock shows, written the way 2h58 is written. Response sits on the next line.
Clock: 8h28
